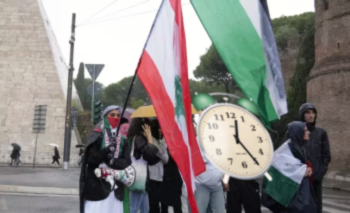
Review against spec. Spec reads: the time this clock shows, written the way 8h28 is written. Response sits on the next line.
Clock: 12h25
